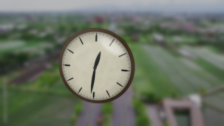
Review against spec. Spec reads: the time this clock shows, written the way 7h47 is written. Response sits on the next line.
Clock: 12h31
